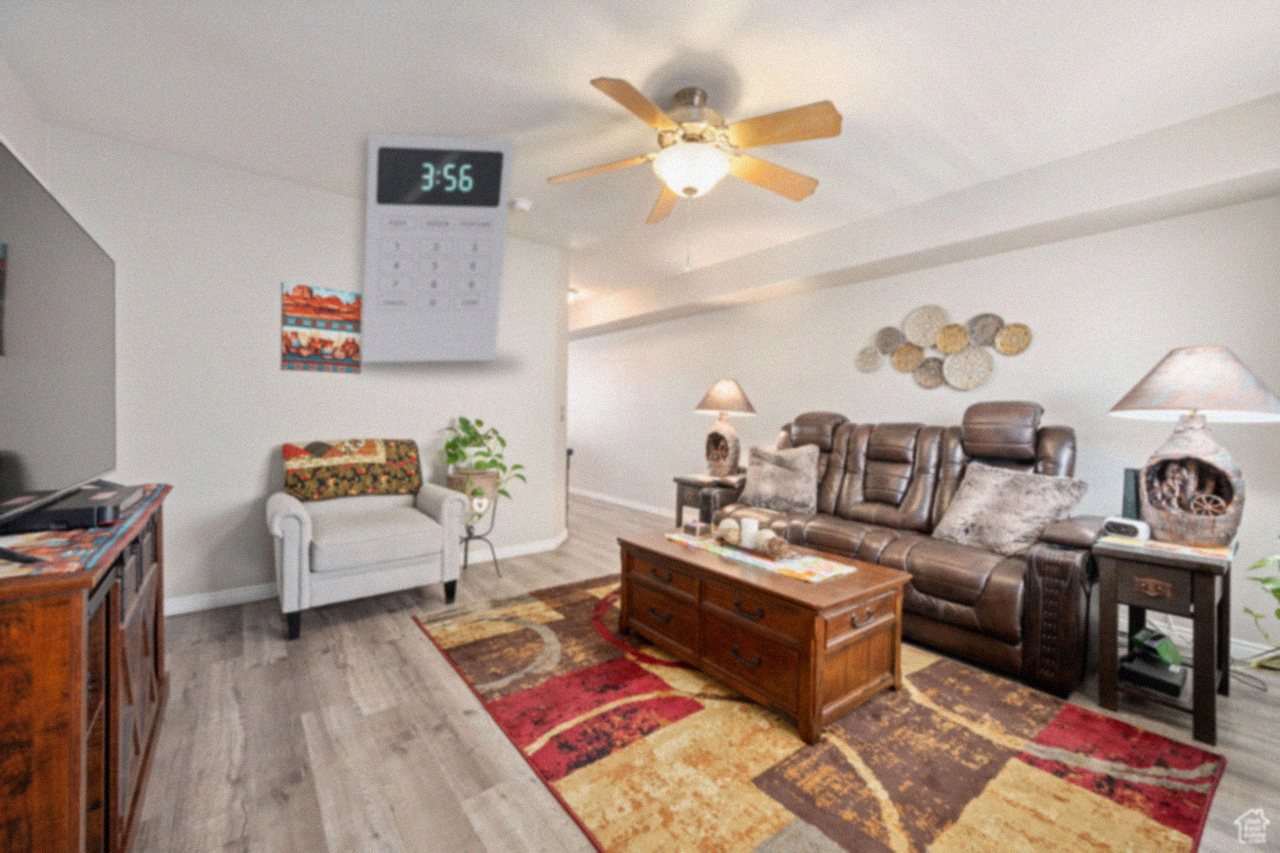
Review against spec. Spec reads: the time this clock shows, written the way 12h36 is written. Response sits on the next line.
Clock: 3h56
